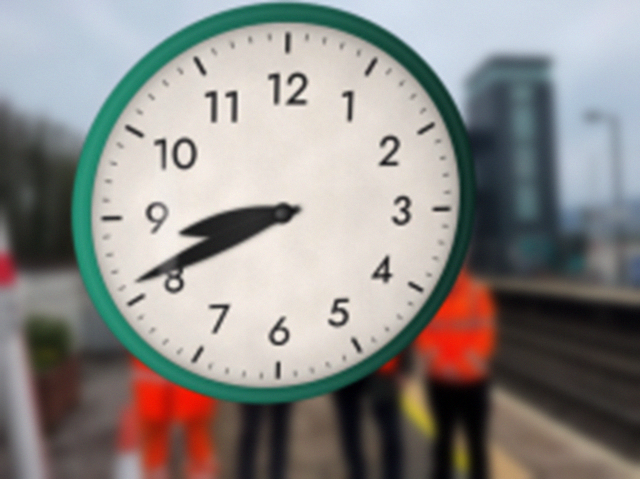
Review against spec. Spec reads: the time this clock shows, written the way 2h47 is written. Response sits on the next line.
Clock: 8h41
